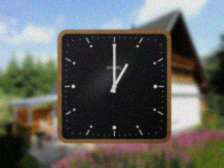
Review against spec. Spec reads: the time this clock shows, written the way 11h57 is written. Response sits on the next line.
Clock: 1h00
